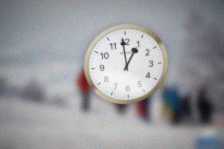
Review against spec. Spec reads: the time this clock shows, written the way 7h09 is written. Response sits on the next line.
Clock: 12h59
